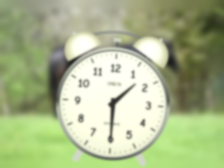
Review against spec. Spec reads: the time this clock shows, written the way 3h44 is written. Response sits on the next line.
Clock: 1h30
